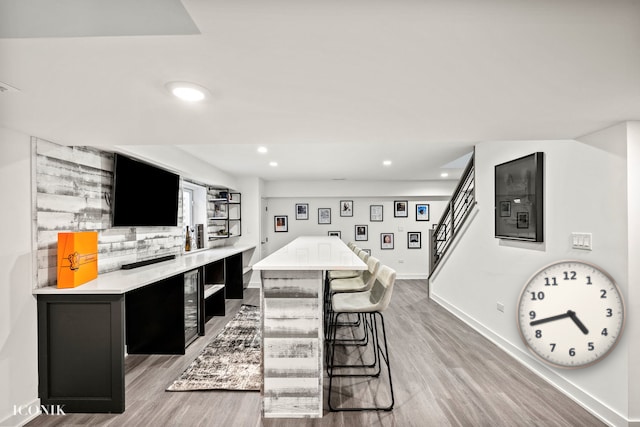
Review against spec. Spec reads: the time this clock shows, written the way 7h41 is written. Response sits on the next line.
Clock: 4h43
